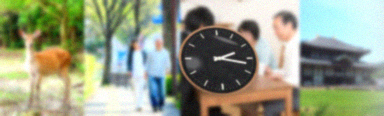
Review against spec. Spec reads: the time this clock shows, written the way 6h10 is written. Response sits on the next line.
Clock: 2h17
